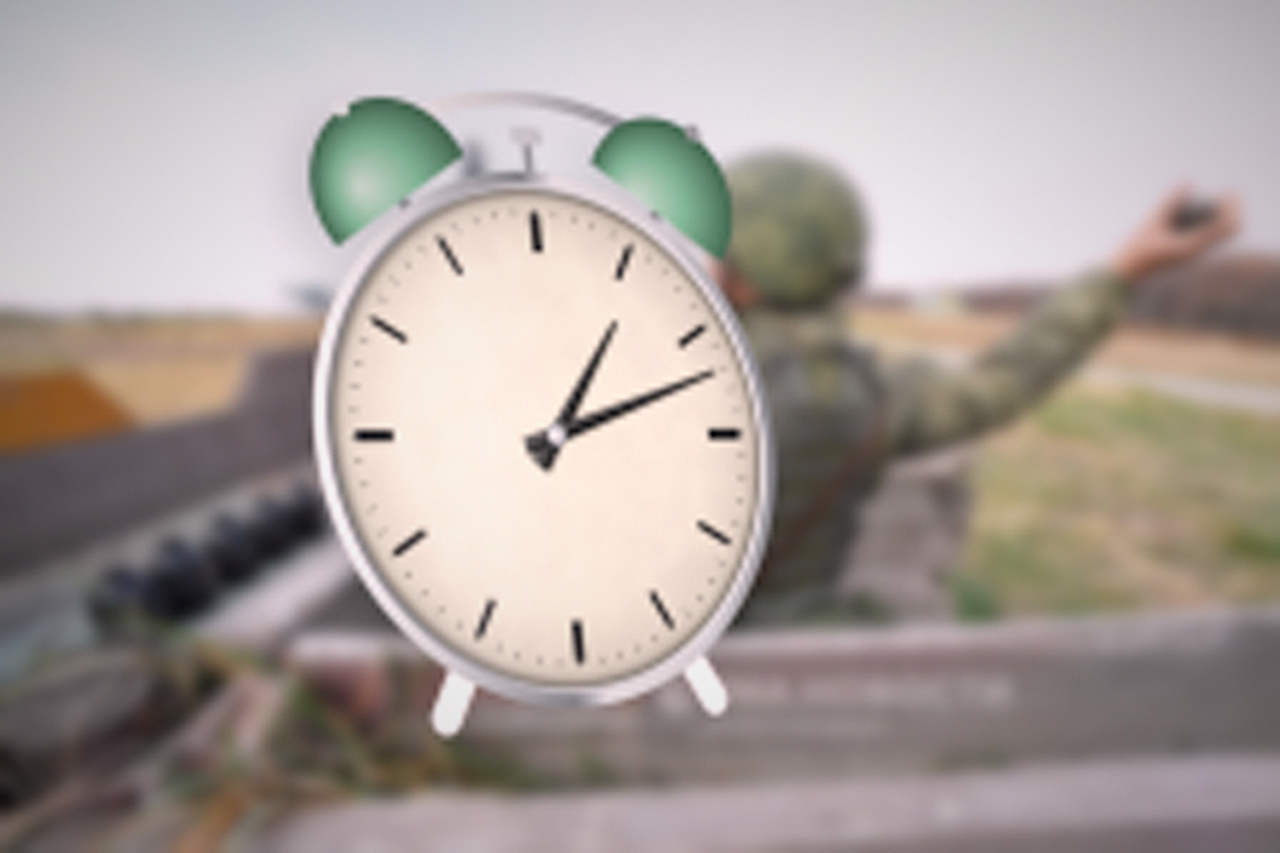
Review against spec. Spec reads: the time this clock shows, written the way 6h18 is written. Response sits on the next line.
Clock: 1h12
